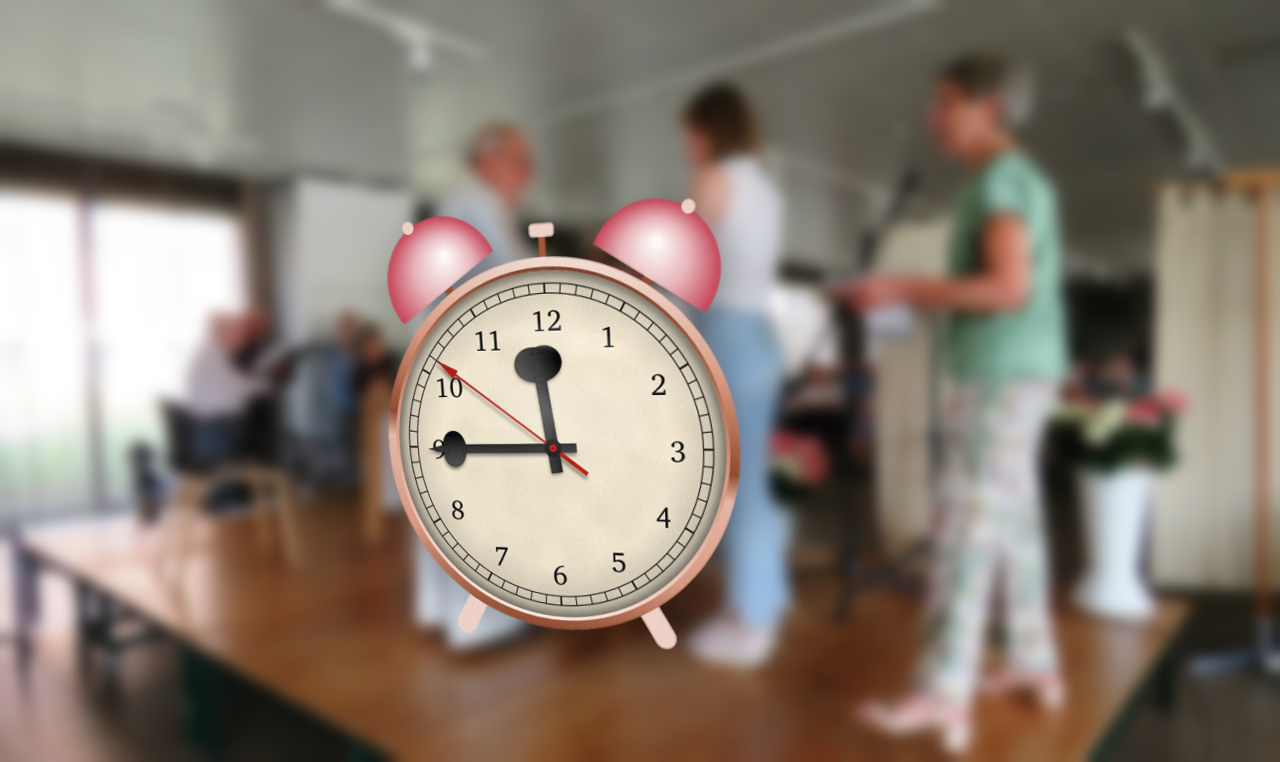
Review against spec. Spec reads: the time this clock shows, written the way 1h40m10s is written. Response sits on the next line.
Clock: 11h44m51s
